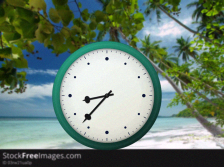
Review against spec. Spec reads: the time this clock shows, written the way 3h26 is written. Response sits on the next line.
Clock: 8h37
